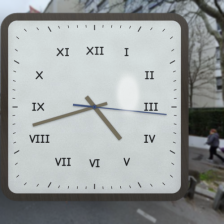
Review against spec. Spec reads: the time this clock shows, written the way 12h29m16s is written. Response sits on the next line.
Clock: 4h42m16s
